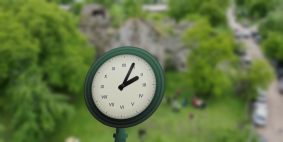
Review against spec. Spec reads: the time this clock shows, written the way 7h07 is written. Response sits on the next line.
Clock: 2h04
